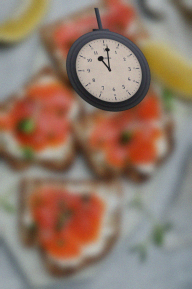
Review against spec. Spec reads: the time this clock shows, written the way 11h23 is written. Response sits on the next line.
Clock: 11h01
